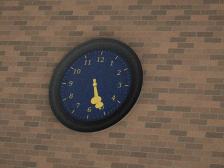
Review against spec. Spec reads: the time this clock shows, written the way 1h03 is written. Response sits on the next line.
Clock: 5h26
